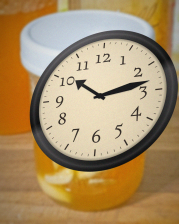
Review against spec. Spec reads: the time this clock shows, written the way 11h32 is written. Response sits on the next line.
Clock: 10h13
